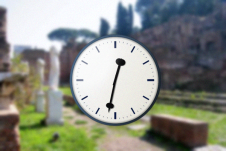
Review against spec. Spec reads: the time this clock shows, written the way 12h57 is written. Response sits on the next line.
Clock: 12h32
